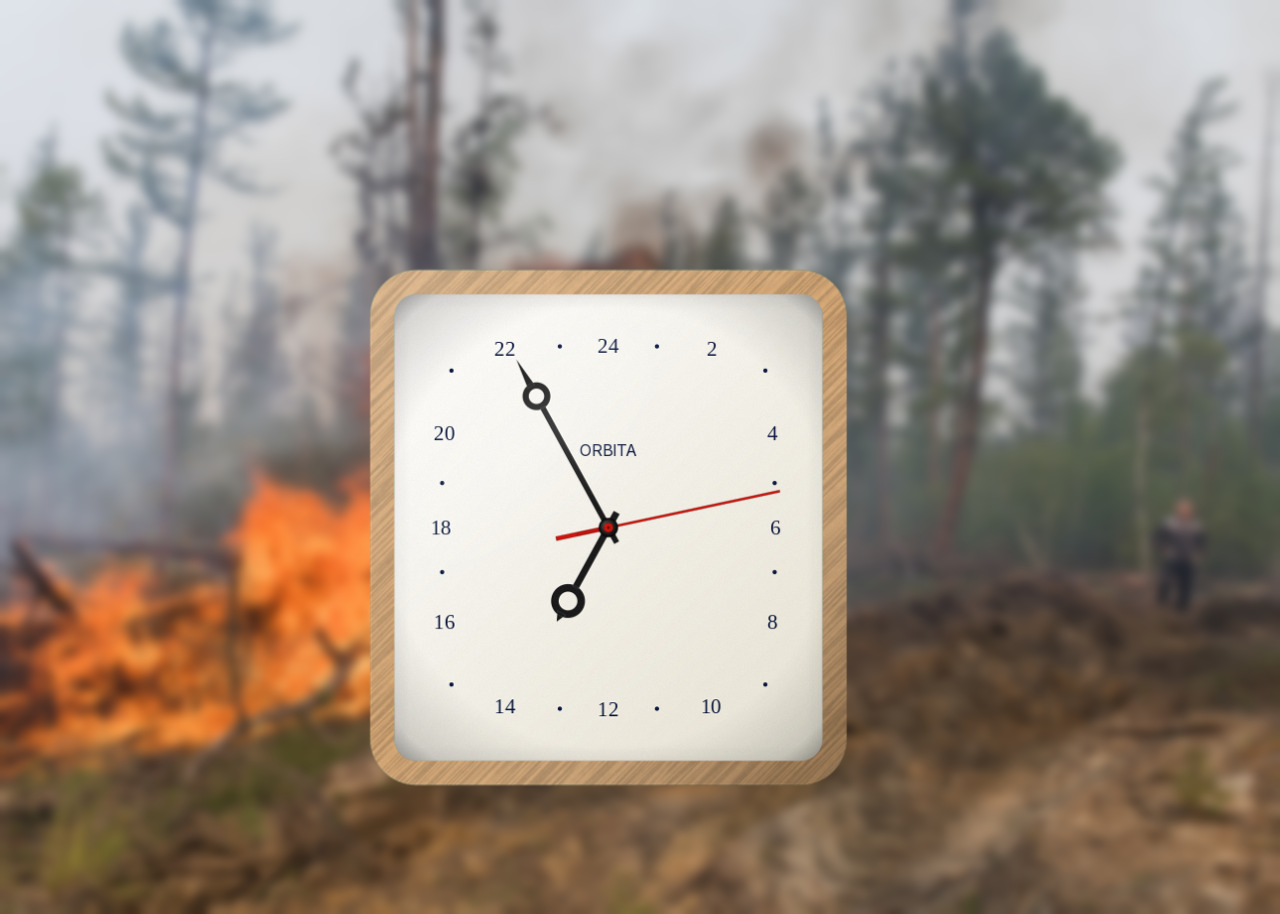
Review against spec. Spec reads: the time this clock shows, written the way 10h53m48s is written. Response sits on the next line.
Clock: 13h55m13s
